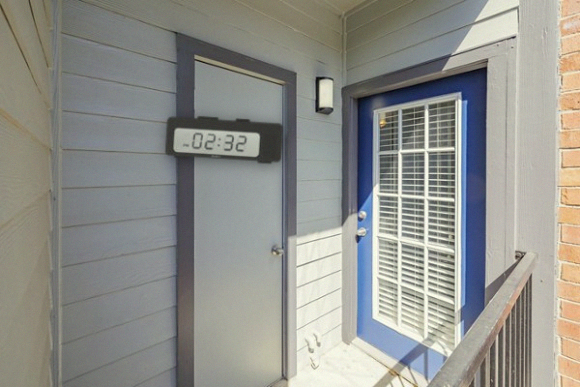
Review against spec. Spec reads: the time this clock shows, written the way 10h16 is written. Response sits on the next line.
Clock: 2h32
